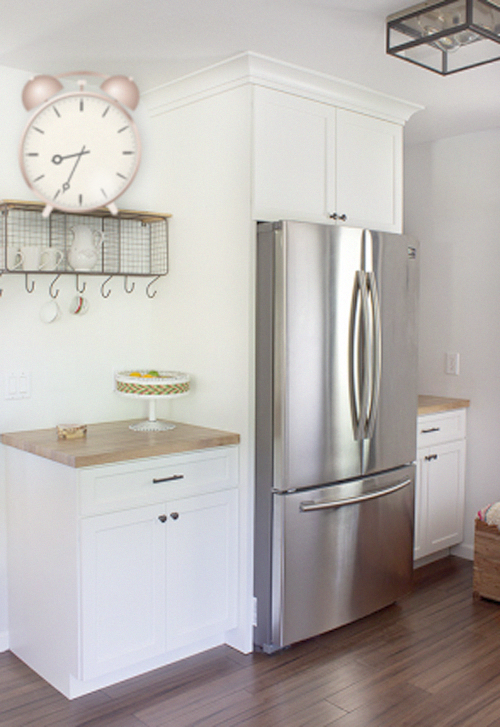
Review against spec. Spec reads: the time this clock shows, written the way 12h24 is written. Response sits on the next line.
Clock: 8h34
